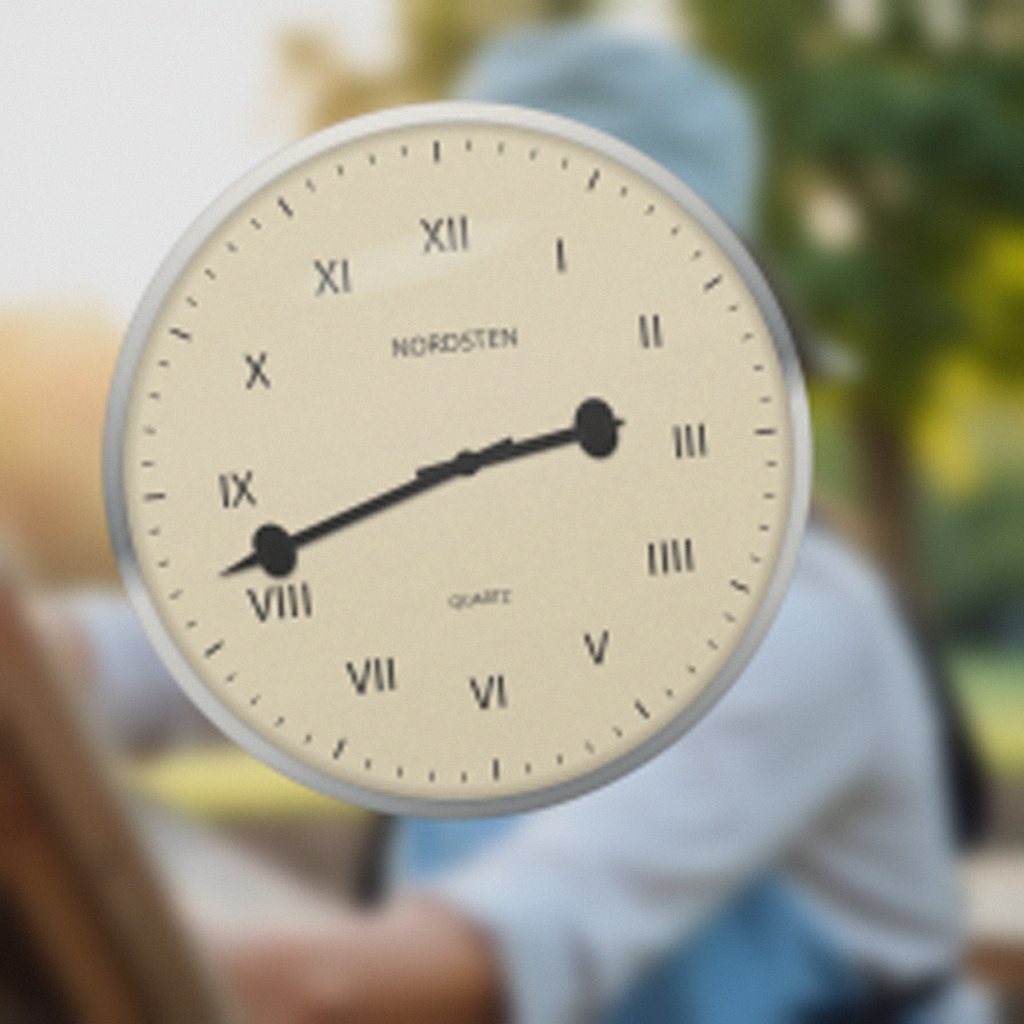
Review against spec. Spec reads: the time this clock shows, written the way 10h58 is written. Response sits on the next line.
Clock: 2h42
